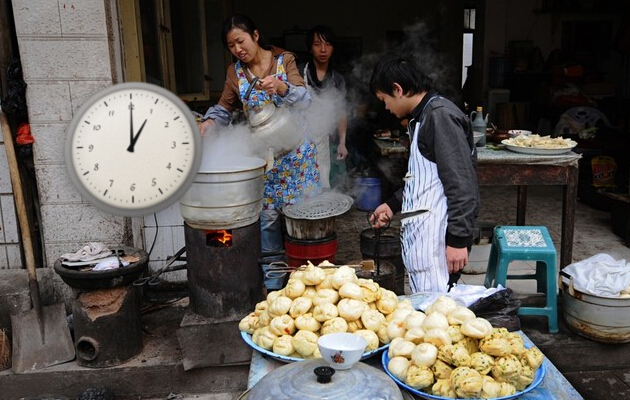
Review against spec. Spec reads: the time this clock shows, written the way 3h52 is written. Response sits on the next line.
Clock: 1h00
